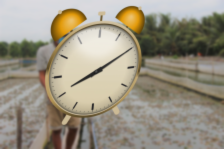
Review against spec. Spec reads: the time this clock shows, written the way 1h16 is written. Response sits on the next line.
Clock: 8h10
